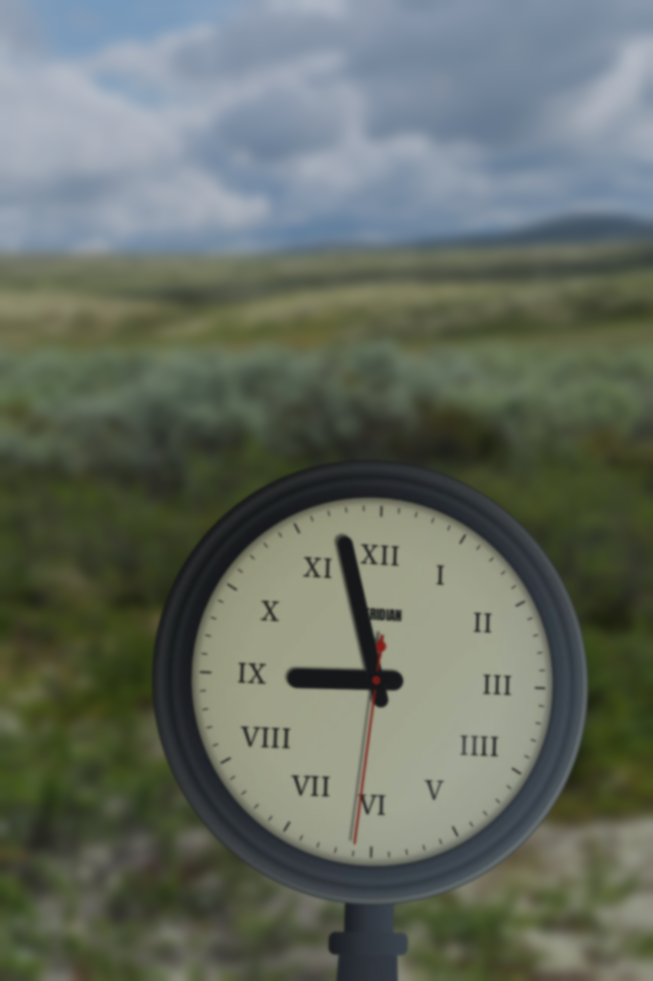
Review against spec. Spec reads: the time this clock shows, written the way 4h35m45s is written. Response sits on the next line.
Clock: 8h57m31s
